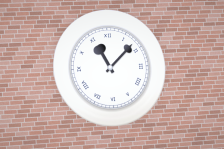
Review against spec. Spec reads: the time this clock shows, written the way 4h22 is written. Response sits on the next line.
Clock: 11h08
